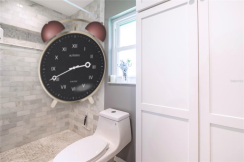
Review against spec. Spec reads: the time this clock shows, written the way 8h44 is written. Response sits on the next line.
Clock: 2h41
